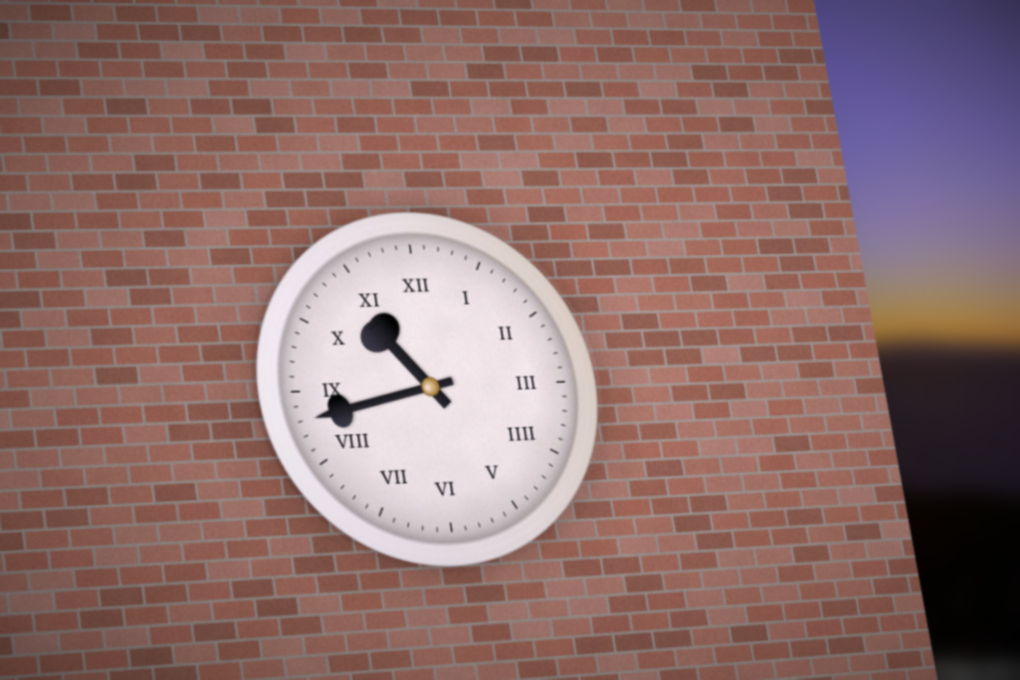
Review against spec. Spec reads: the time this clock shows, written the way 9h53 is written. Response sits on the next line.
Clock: 10h43
